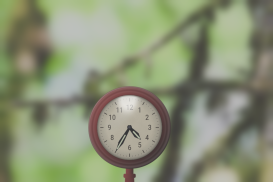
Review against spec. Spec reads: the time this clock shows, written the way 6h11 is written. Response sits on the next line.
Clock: 4h35
